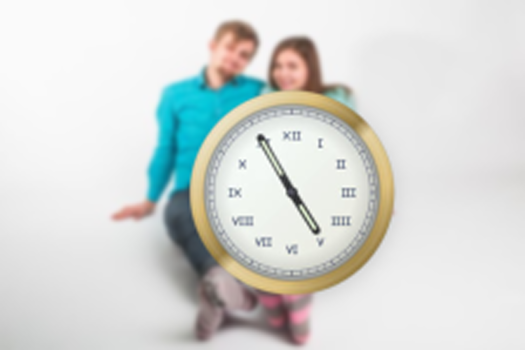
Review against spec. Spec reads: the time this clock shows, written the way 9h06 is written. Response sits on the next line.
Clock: 4h55
